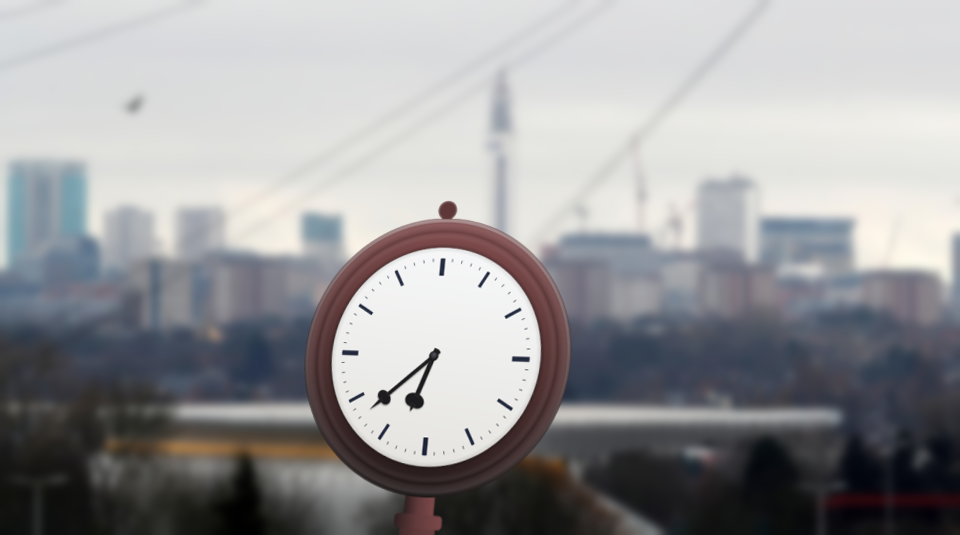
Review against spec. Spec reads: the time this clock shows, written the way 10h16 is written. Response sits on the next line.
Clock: 6h38
